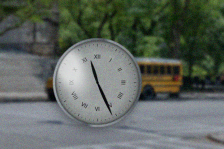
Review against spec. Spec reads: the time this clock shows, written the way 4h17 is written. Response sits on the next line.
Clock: 11h26
